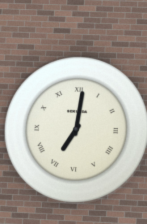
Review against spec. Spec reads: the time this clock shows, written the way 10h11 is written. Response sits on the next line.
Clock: 7h01
